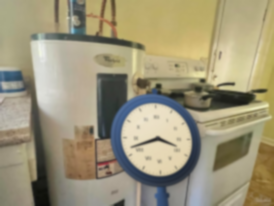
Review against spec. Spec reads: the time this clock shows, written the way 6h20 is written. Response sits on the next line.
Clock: 3h42
